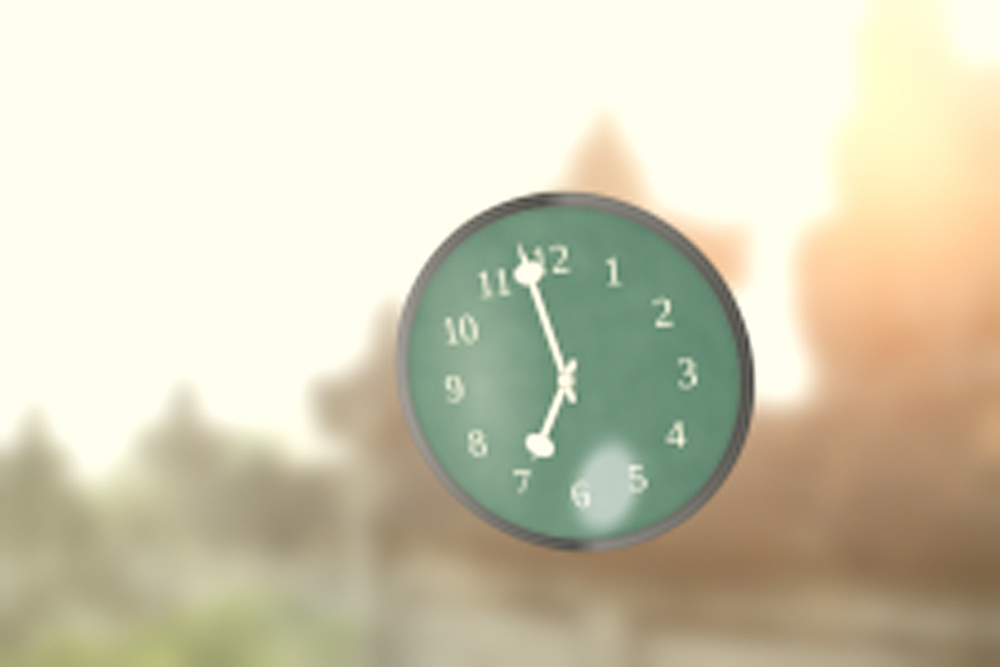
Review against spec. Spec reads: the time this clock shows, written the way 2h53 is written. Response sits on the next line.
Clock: 6h58
